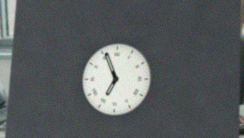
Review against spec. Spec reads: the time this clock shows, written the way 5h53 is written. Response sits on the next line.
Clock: 6h56
